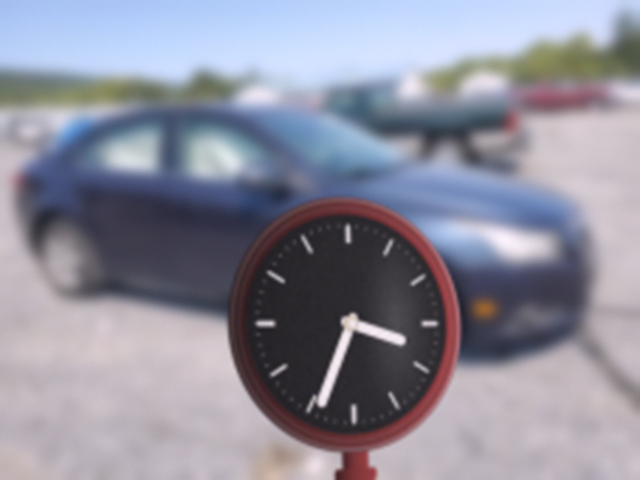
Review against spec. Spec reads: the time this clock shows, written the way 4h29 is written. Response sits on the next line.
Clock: 3h34
